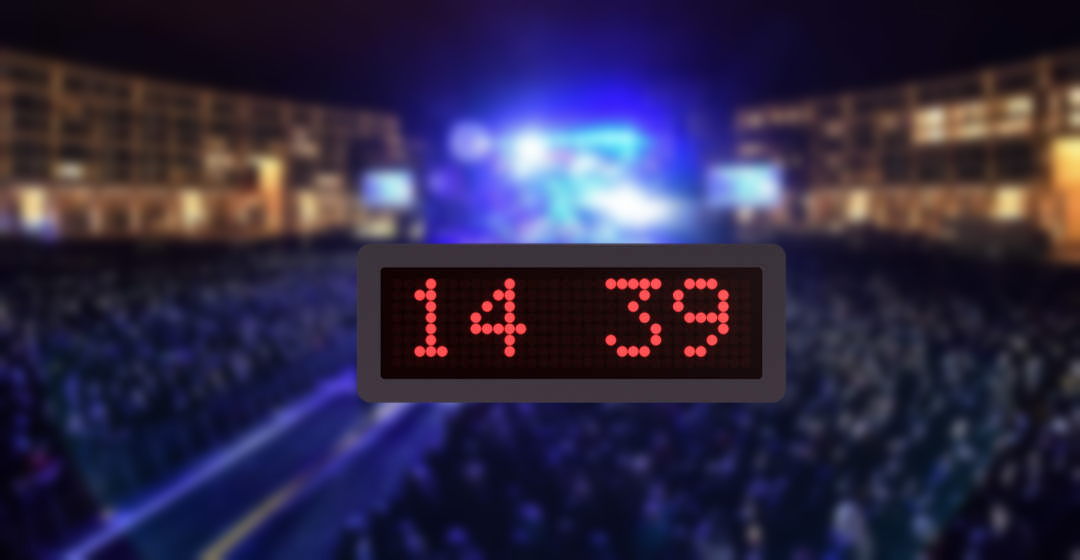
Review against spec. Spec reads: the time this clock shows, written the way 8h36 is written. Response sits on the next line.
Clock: 14h39
